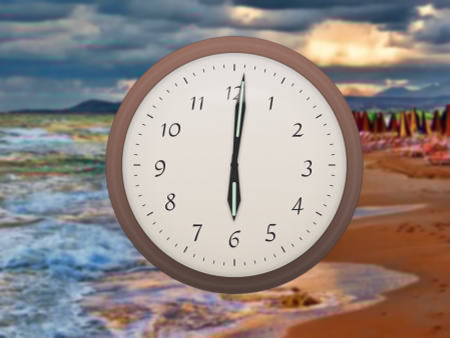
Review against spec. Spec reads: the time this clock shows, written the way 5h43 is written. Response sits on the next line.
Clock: 6h01
